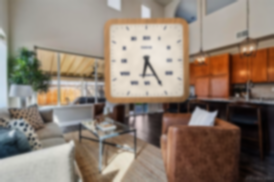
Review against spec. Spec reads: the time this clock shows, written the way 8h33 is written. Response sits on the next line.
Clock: 6h25
